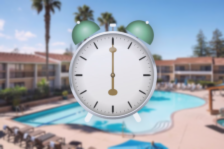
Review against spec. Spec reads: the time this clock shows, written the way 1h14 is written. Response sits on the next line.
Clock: 6h00
